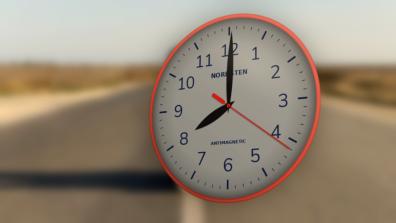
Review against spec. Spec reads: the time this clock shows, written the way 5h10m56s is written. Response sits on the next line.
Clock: 8h00m21s
